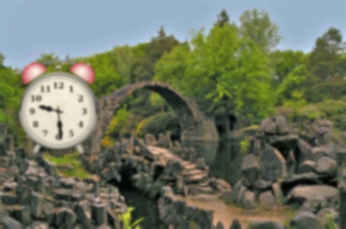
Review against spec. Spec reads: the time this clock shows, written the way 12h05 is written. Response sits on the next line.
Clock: 9h29
